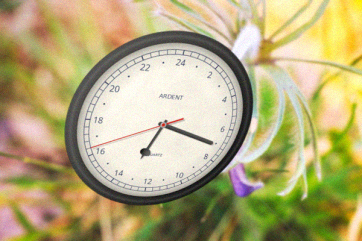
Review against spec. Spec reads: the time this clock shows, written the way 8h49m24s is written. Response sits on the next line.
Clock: 13h17m41s
